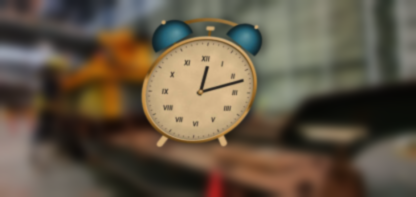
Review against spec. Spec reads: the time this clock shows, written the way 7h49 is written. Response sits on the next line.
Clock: 12h12
